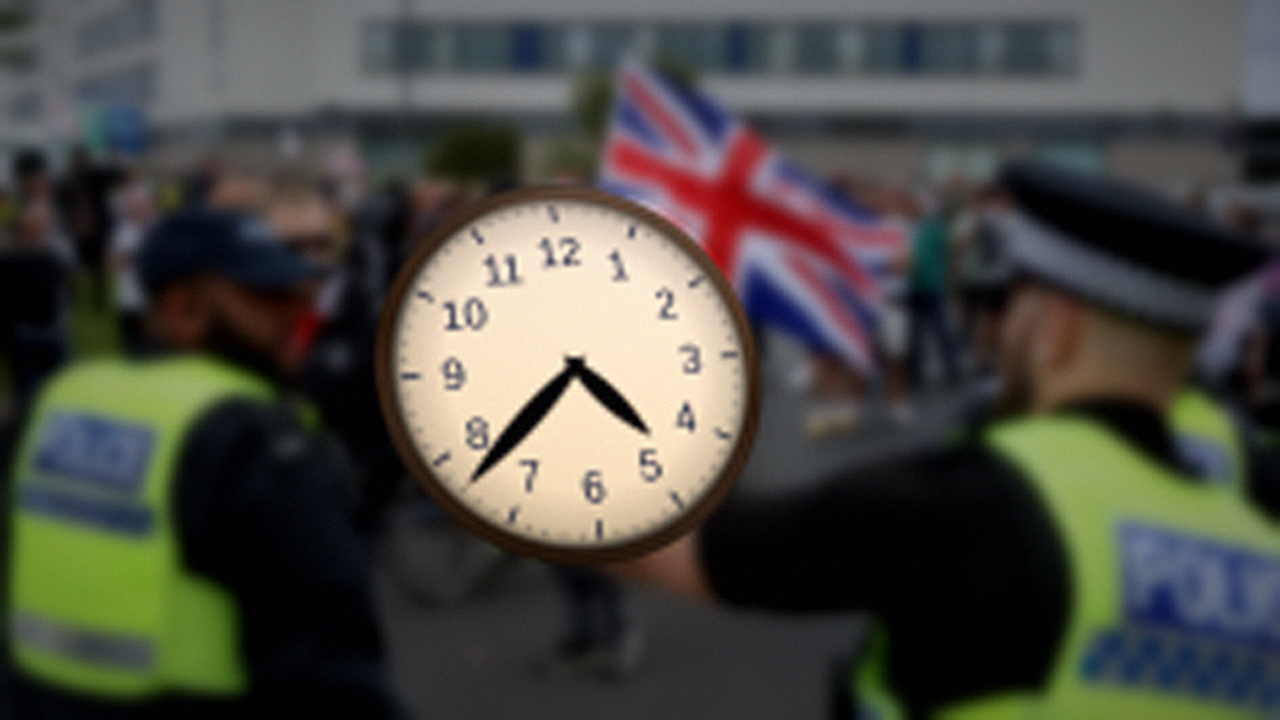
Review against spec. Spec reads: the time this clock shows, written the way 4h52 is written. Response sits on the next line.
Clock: 4h38
